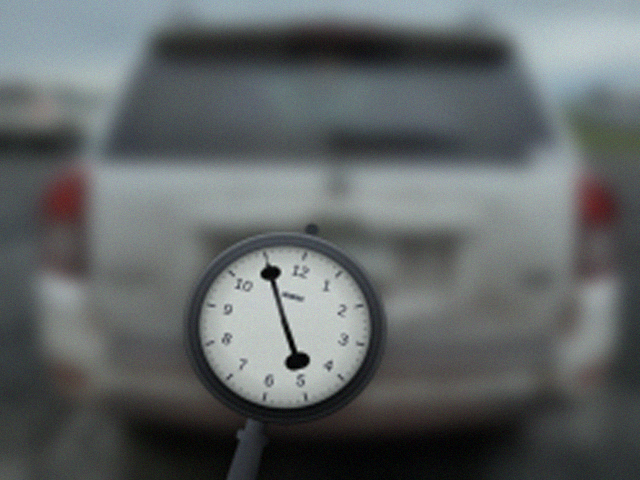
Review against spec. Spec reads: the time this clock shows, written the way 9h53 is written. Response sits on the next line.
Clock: 4h55
